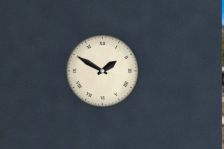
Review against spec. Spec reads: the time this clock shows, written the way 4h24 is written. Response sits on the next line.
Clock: 1h50
